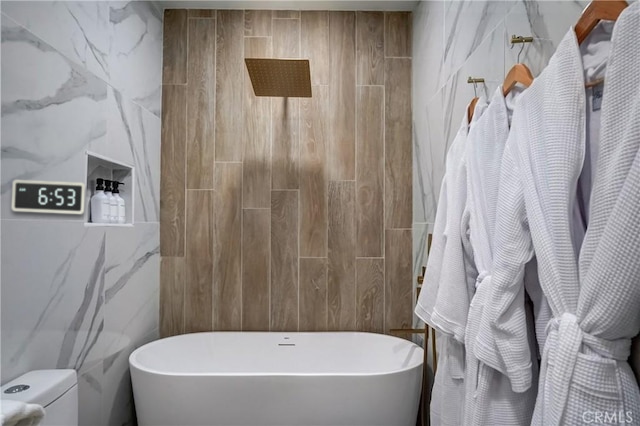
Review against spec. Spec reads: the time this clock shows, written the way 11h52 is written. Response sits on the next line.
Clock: 6h53
